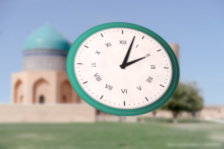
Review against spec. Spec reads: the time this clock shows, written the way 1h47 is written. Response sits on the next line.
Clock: 2h03
